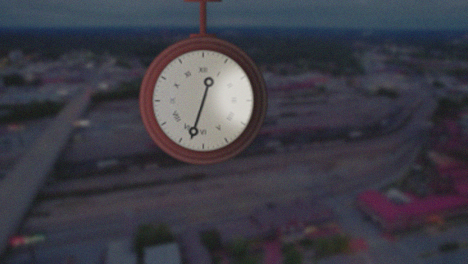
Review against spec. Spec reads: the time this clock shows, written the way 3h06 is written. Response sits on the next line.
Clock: 12h33
